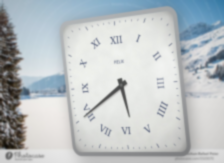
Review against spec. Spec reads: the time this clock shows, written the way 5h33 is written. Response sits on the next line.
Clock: 5h40
